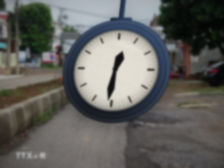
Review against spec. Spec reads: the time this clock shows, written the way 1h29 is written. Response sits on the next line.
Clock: 12h31
